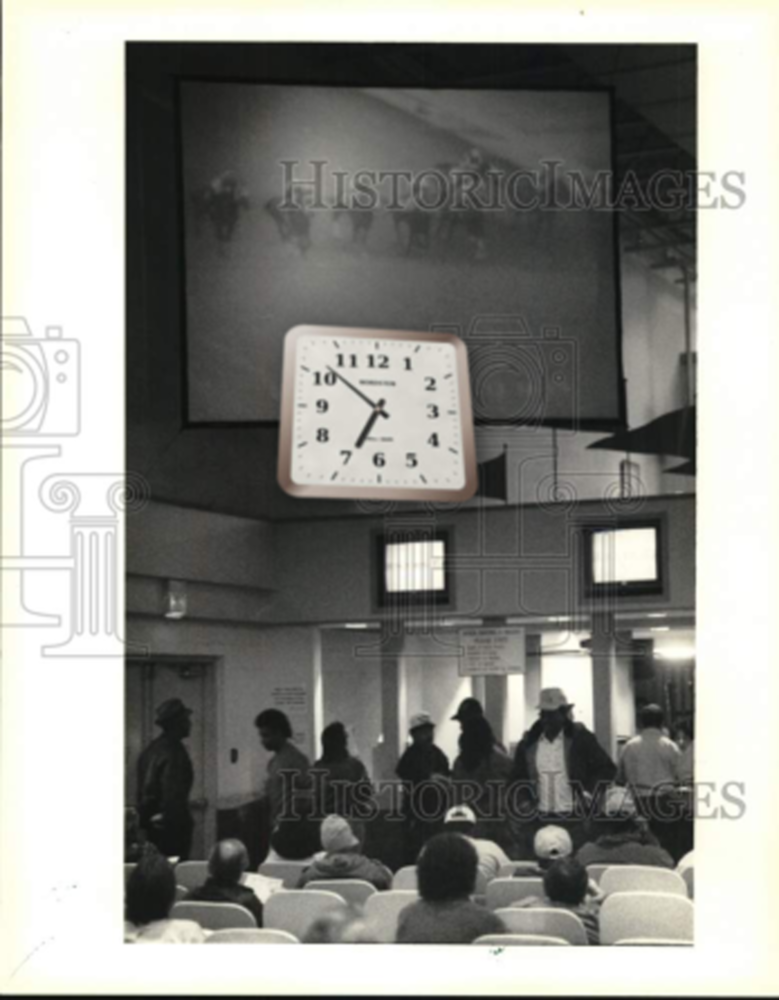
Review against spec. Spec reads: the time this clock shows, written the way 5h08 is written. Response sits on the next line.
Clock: 6h52
